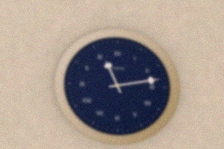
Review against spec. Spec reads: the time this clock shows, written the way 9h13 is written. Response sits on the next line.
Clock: 11h13
